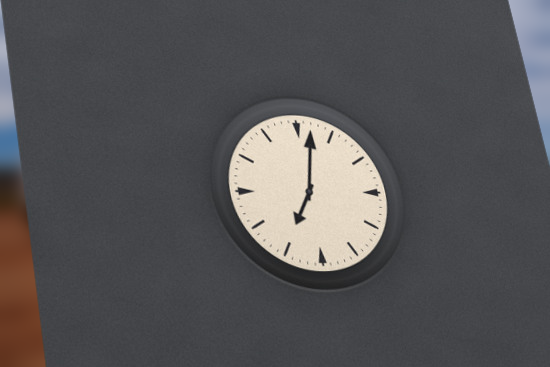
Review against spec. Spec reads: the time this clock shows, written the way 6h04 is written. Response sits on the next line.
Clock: 7h02
